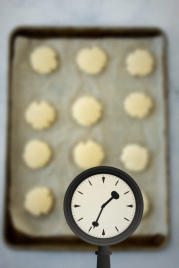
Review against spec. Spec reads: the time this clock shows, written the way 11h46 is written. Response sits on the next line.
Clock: 1h34
